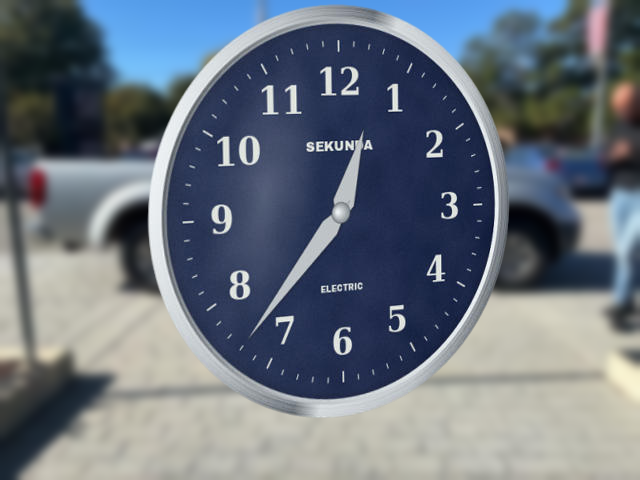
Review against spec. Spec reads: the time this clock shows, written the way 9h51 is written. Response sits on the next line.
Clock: 12h37
